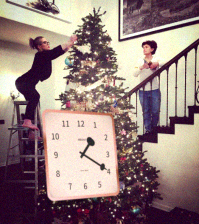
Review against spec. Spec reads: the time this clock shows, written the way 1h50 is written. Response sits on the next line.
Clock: 1h20
